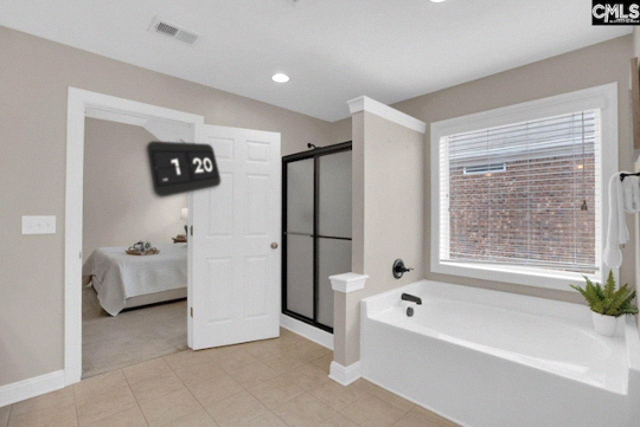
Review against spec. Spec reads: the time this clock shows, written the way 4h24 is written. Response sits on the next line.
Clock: 1h20
